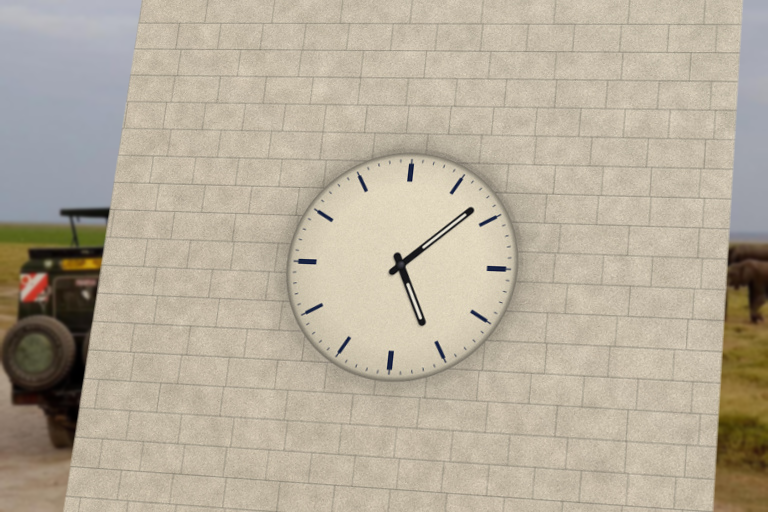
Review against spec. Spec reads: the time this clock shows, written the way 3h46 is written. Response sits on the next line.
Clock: 5h08
